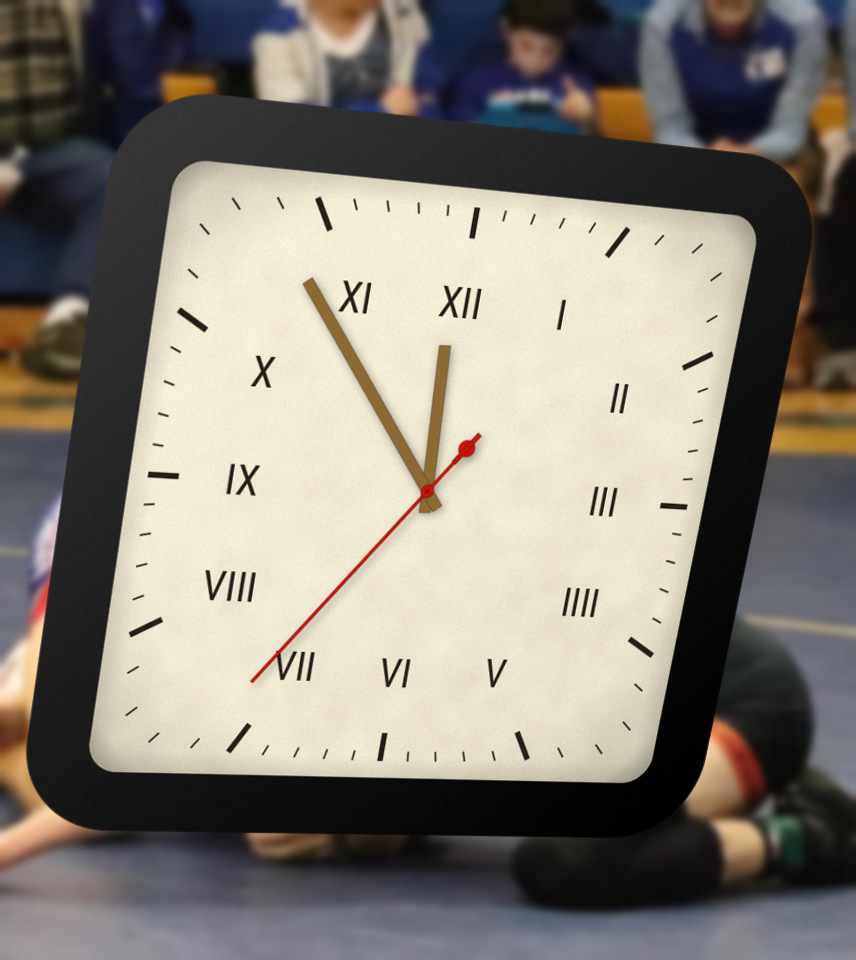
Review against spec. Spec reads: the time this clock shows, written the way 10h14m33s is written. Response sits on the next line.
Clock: 11h53m36s
